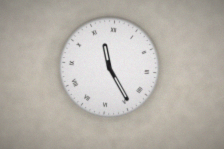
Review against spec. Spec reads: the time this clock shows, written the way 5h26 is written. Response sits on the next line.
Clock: 11h24
